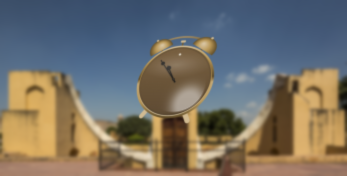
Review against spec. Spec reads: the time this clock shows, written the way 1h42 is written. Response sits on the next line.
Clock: 10h53
